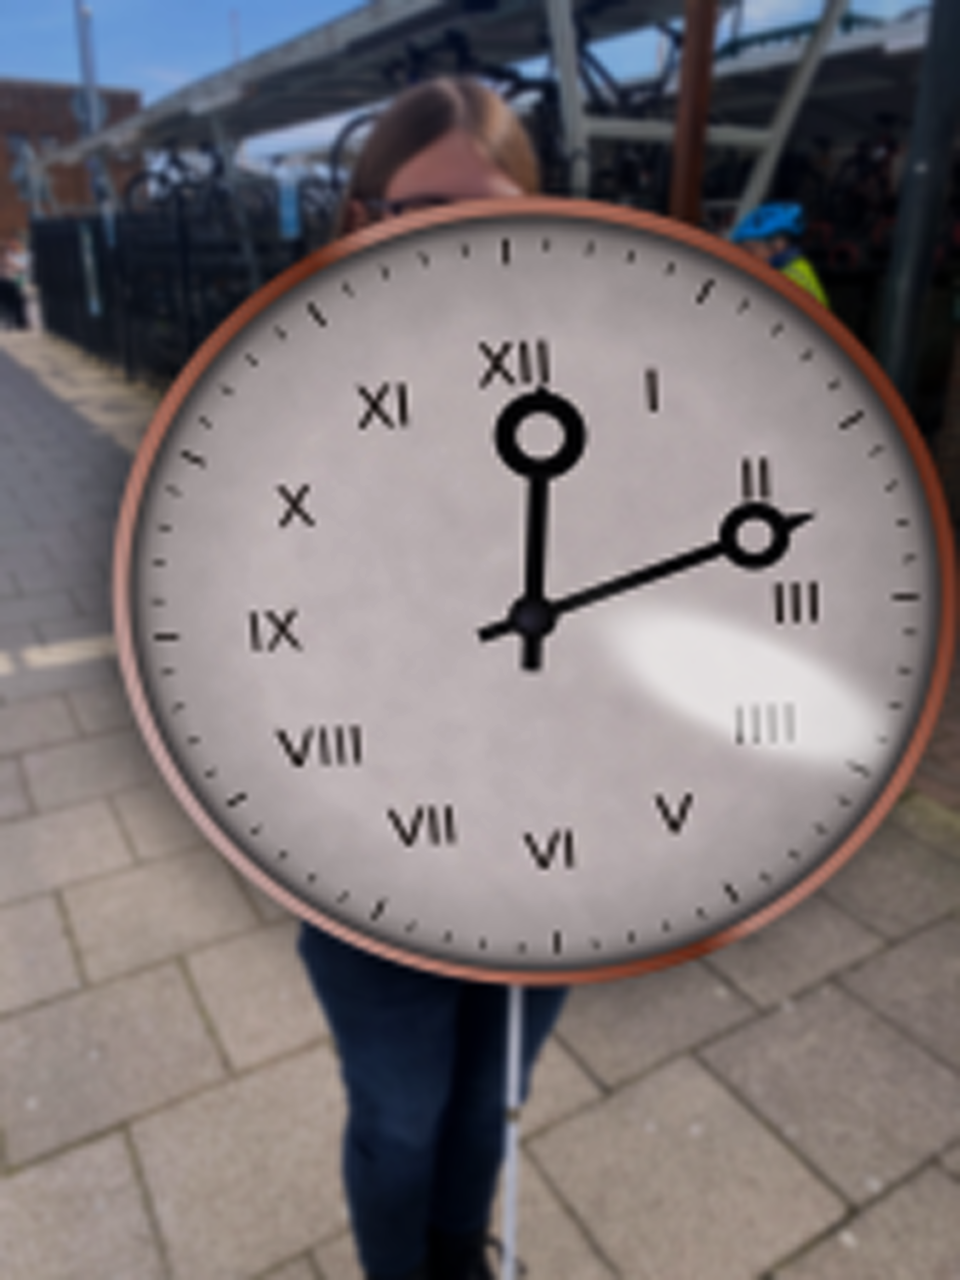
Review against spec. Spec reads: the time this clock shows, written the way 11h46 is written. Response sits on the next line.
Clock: 12h12
